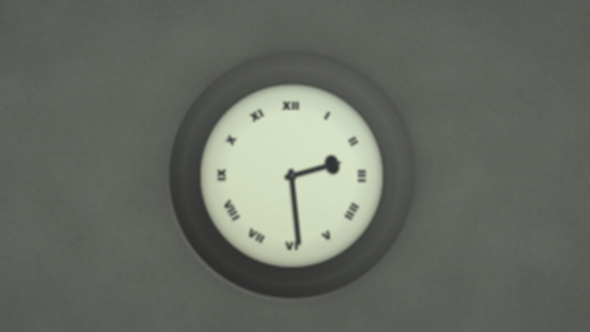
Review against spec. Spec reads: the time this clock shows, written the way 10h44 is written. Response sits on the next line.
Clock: 2h29
